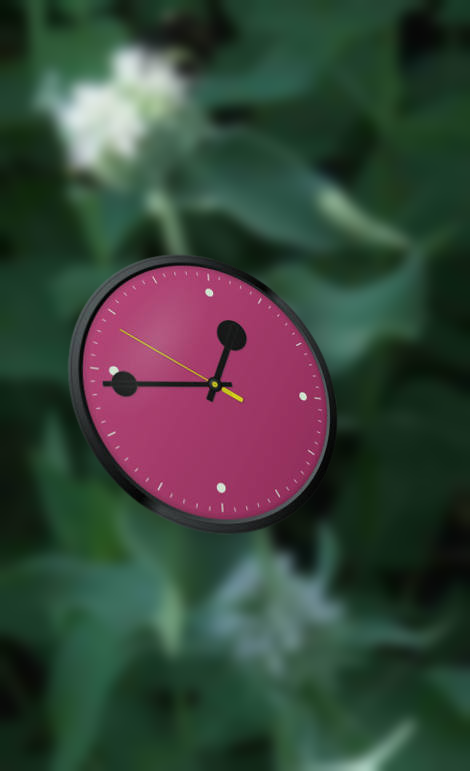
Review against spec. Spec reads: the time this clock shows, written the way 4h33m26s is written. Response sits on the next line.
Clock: 12h43m49s
